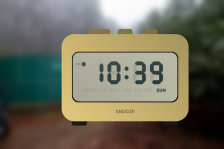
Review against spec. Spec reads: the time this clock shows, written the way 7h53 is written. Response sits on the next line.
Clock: 10h39
